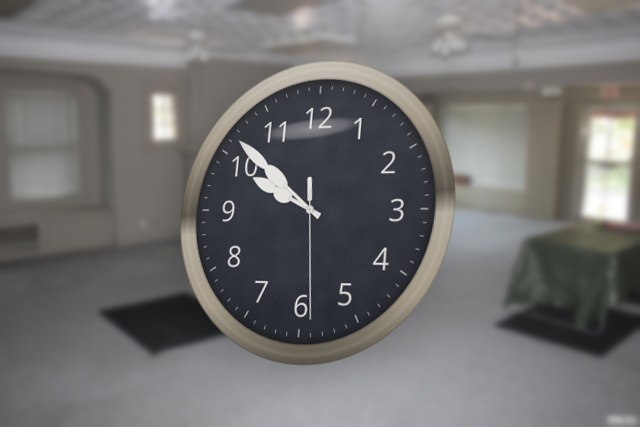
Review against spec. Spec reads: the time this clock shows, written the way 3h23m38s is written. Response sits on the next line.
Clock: 9h51m29s
